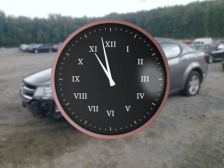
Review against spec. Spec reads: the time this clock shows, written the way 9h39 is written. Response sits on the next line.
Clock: 10h58
